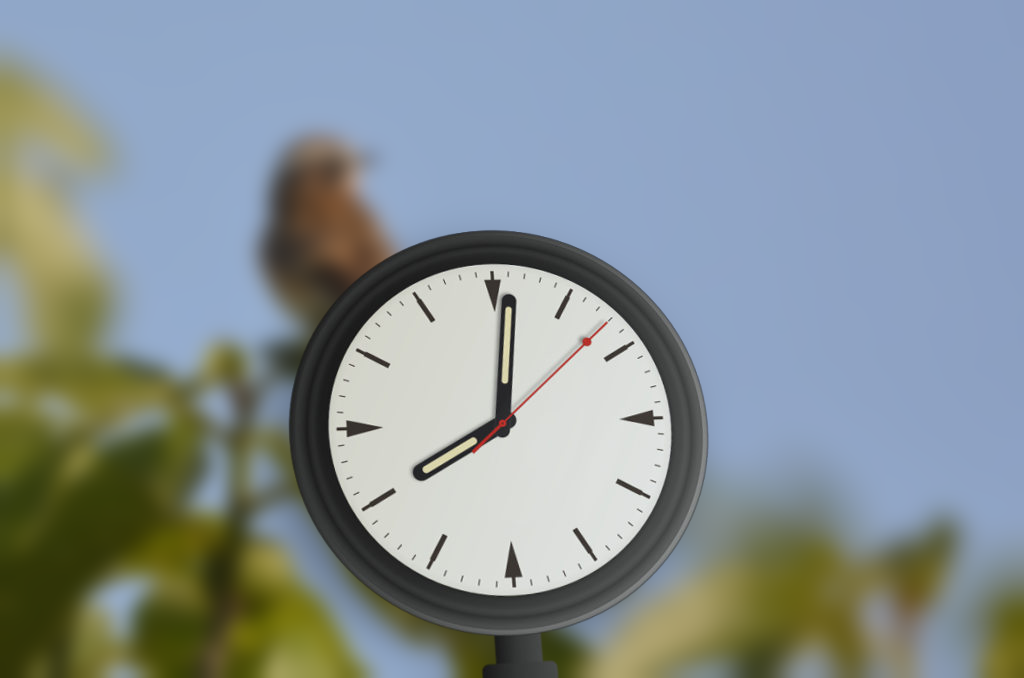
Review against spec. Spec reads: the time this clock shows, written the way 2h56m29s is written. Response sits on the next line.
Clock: 8h01m08s
